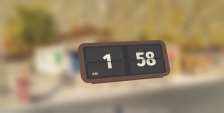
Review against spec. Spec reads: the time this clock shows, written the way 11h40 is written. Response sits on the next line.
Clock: 1h58
